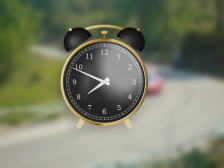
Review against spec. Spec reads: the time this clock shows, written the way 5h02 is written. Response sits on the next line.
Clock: 7h49
